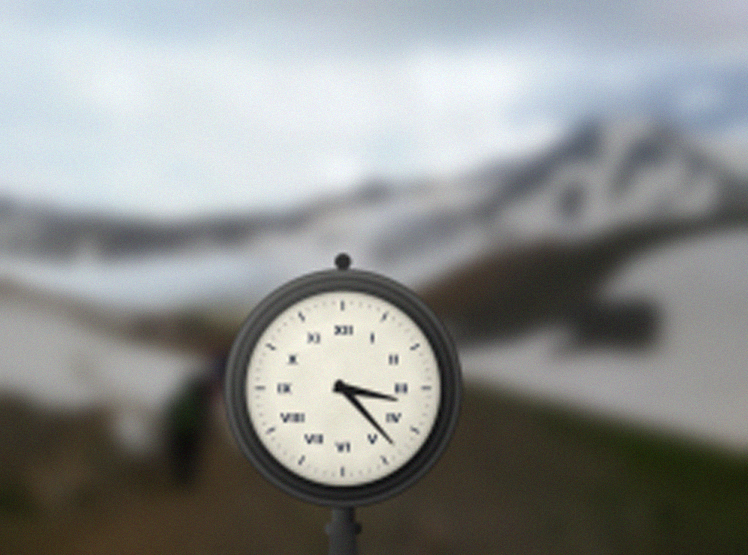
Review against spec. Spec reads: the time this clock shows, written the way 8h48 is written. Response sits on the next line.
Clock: 3h23
